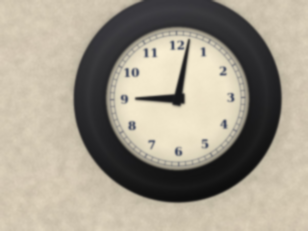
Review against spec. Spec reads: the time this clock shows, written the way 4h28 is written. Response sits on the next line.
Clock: 9h02
